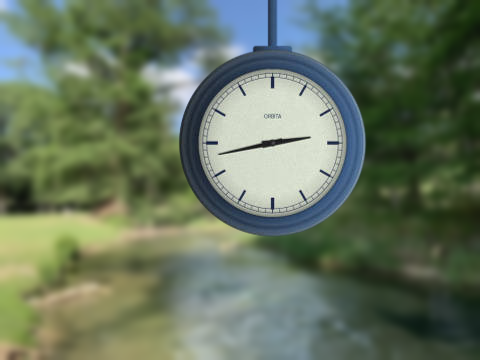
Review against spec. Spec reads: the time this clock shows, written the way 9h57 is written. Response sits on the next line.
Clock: 2h43
